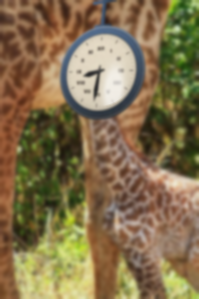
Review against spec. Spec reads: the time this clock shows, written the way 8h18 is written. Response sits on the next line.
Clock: 8h31
